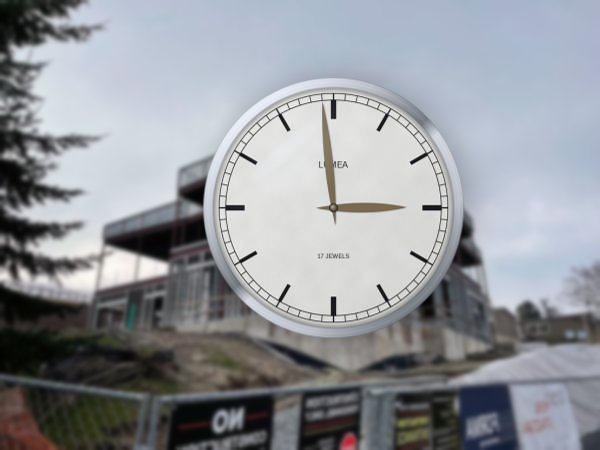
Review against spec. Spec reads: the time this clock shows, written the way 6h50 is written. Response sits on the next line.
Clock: 2h59
